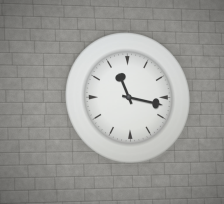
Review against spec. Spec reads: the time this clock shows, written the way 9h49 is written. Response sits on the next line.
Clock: 11h17
